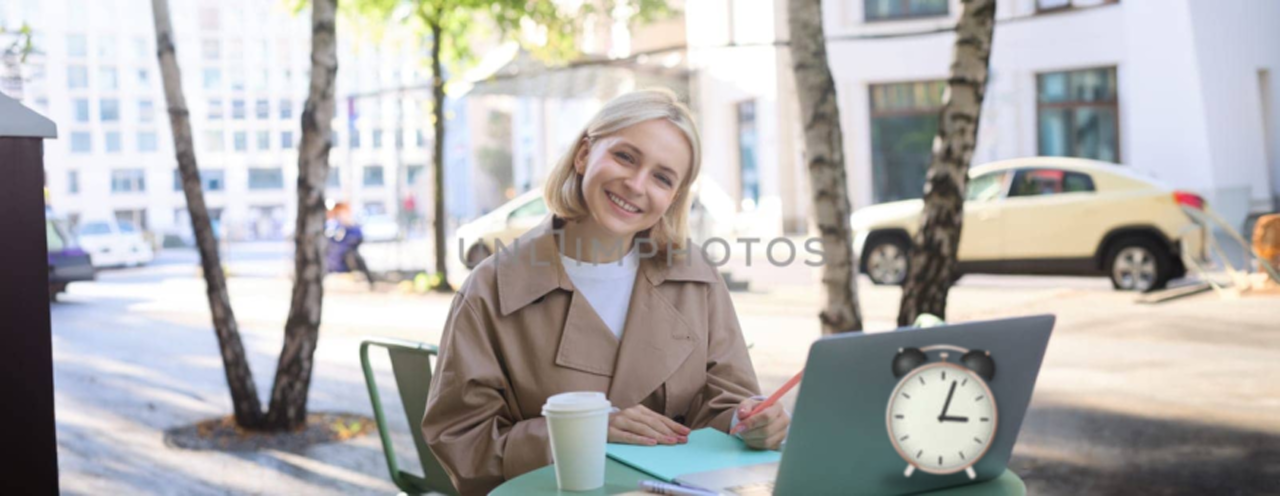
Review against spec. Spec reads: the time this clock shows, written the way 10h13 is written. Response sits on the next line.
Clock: 3h03
